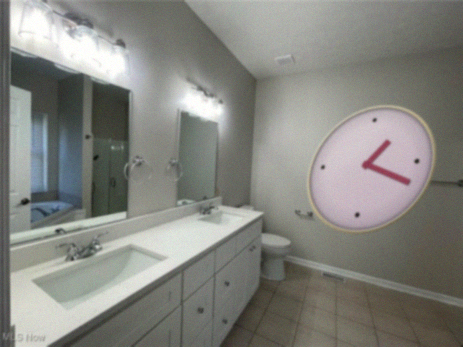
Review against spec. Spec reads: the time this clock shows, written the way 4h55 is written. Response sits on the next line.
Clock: 1h19
